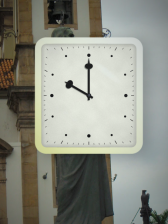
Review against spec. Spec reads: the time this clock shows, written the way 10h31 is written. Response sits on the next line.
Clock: 10h00
